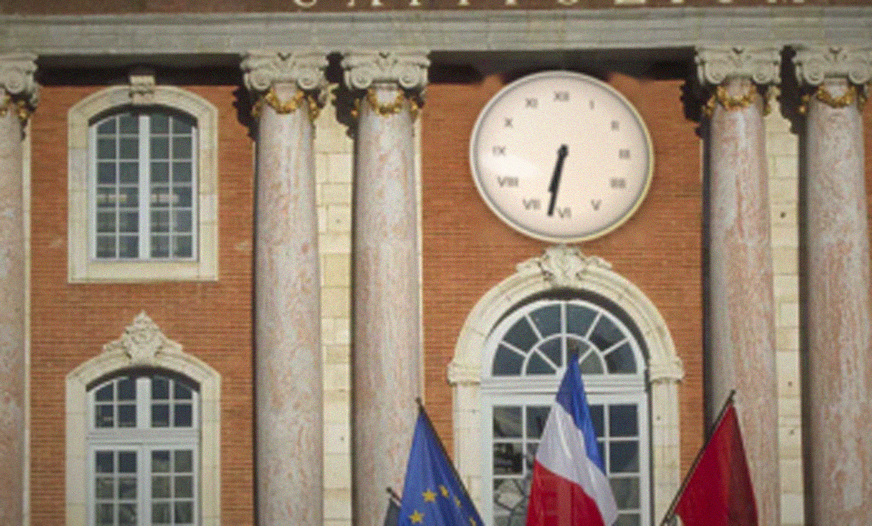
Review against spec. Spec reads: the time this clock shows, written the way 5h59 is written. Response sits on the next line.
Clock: 6h32
